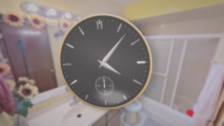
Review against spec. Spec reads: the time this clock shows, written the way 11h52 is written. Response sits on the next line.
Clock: 4h07
